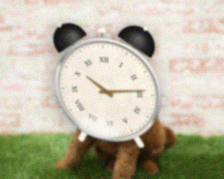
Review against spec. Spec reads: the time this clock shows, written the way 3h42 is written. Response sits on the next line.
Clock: 10h14
